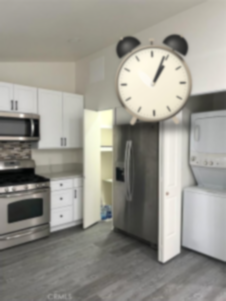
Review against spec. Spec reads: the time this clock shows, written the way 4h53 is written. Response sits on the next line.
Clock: 1h04
